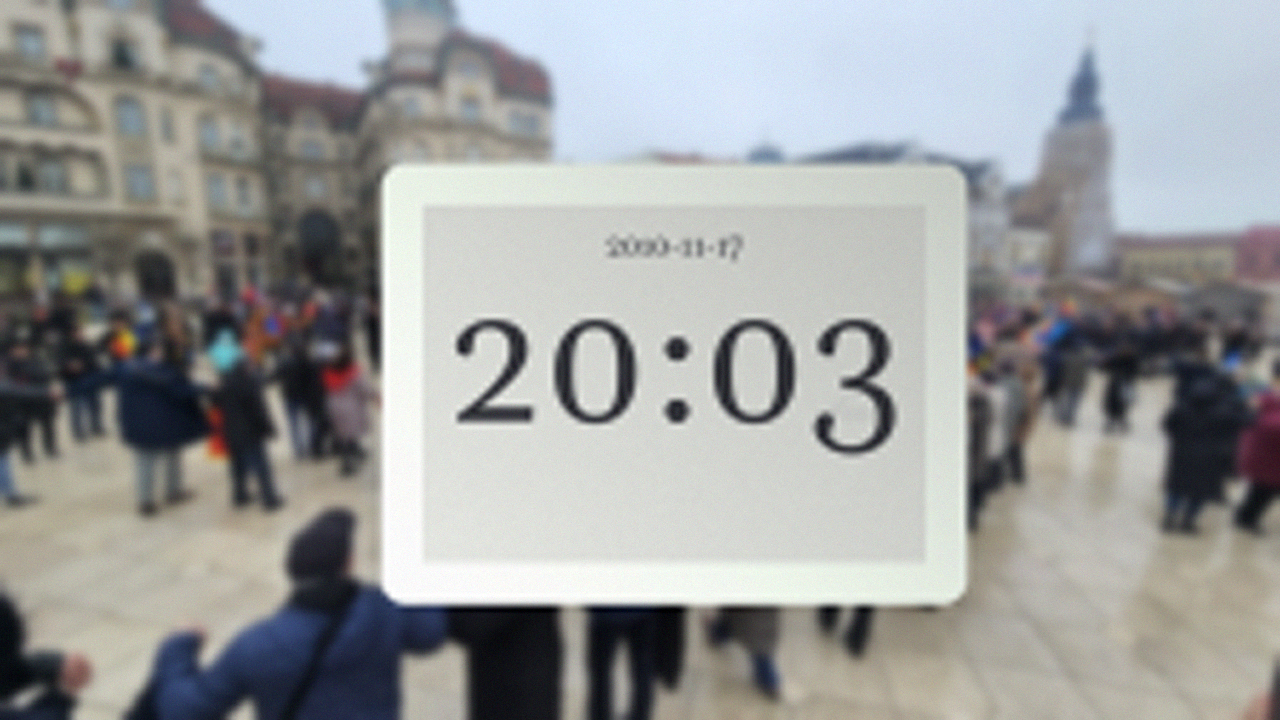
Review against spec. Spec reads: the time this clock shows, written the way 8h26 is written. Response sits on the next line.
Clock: 20h03
